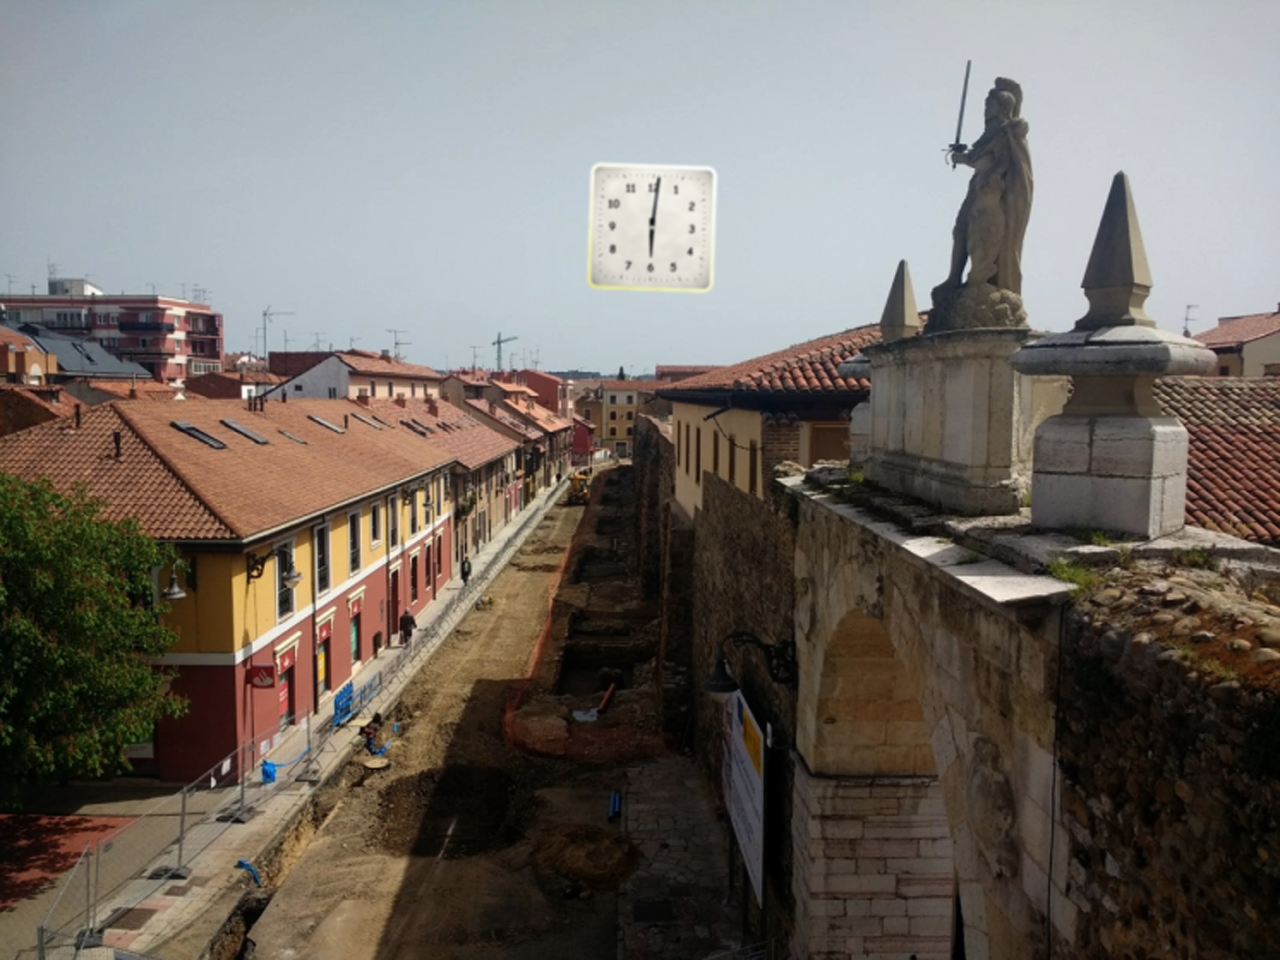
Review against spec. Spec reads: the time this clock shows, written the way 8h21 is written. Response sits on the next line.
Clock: 6h01
